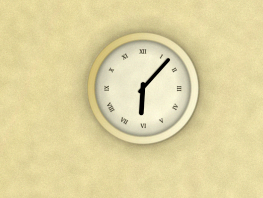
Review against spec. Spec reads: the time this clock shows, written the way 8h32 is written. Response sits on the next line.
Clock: 6h07
